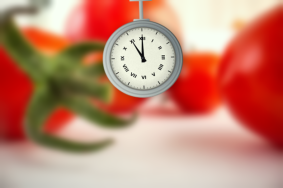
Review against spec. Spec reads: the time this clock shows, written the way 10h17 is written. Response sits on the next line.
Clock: 11h00
